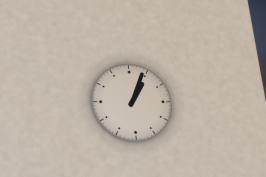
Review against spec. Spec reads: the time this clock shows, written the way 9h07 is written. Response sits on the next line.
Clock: 1h04
